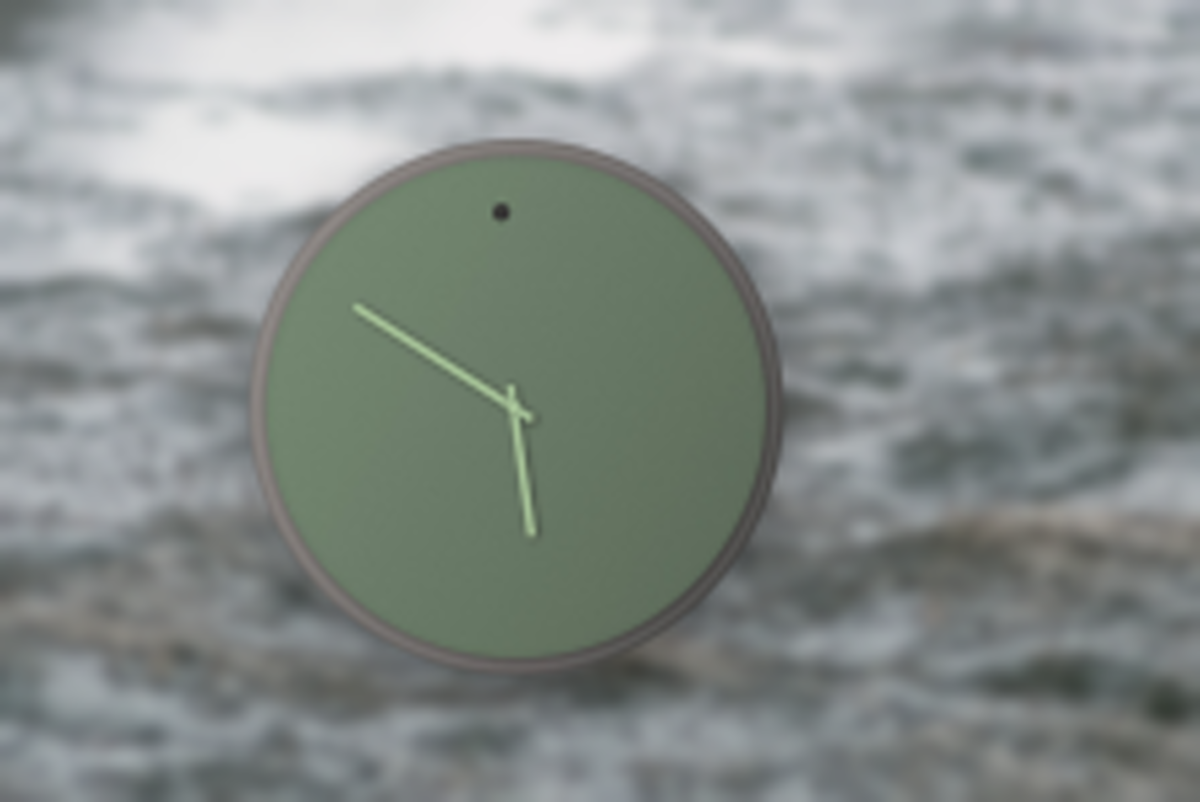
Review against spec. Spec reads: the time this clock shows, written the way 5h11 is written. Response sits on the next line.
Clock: 5h51
